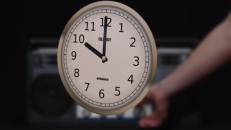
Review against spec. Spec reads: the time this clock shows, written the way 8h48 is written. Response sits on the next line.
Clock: 10h00
